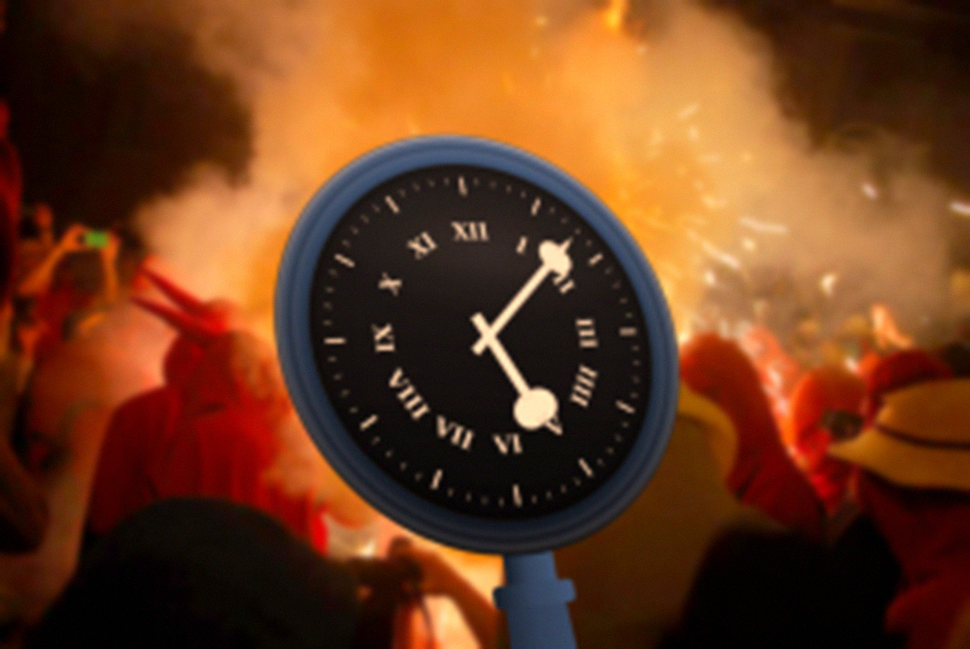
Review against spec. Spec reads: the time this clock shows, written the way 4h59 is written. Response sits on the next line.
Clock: 5h08
